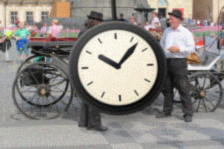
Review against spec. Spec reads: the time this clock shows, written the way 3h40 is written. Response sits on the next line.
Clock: 10h07
